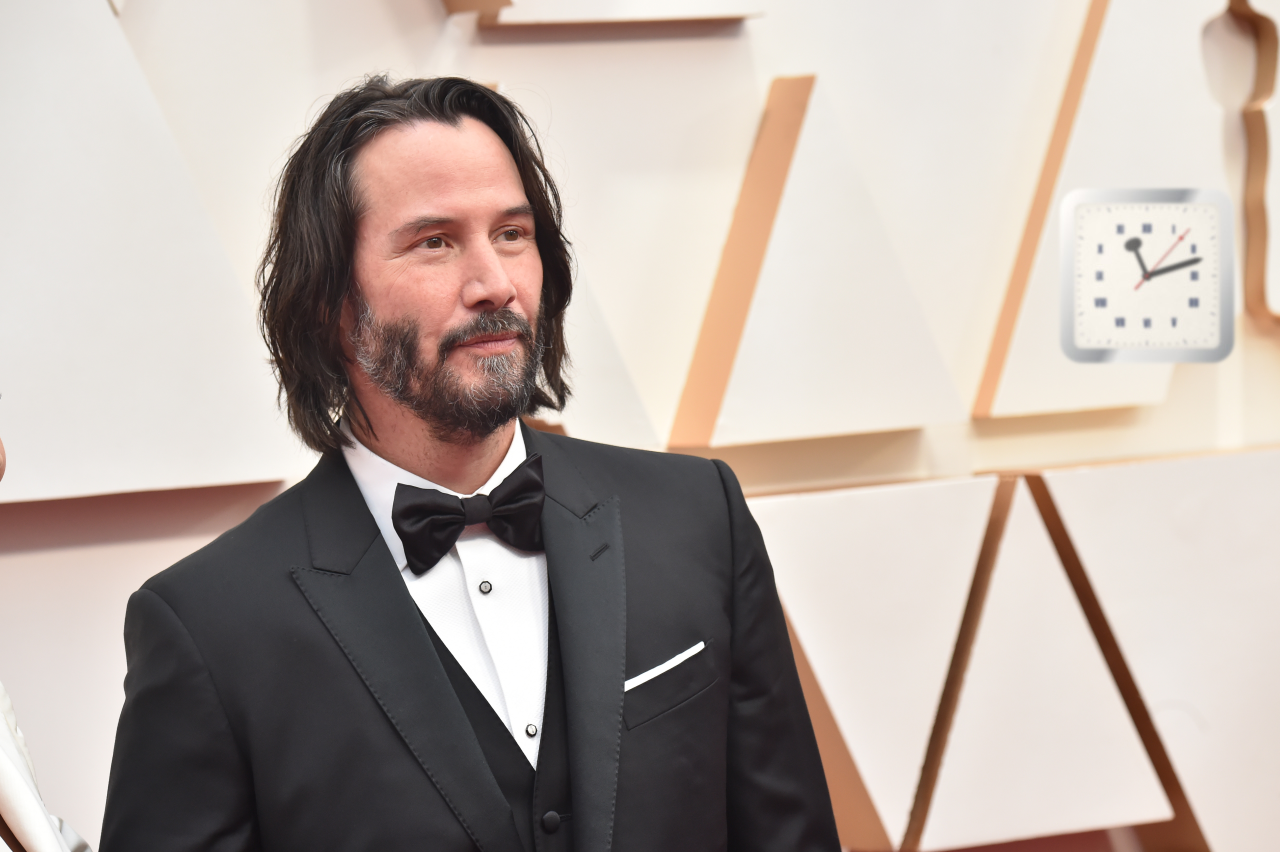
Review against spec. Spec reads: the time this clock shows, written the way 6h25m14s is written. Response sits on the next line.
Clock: 11h12m07s
